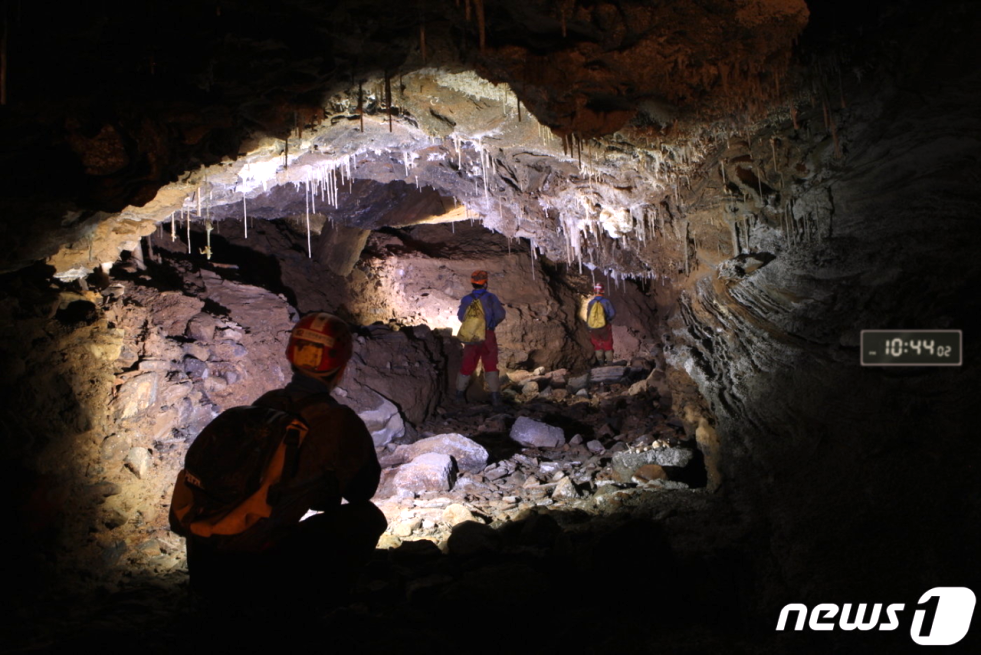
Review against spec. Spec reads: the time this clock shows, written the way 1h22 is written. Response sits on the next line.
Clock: 10h44
